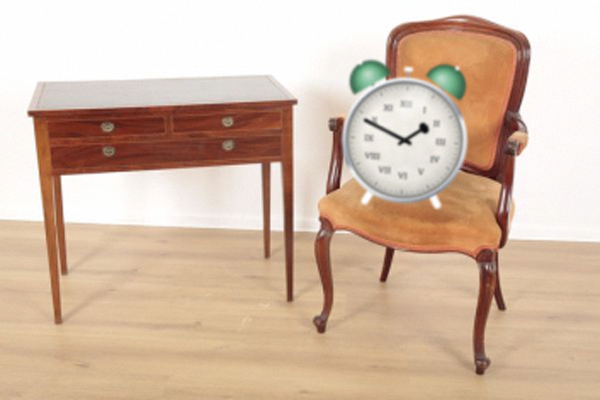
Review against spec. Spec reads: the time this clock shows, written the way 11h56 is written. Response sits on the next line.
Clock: 1h49
